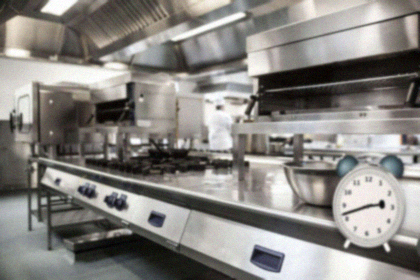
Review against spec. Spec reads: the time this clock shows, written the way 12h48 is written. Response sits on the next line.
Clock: 2h42
